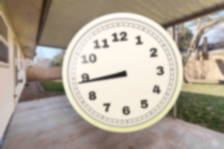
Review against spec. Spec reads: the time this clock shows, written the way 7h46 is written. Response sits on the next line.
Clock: 8h44
